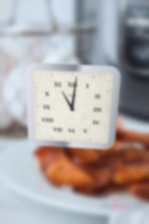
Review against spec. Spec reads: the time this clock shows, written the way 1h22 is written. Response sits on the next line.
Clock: 11h01
